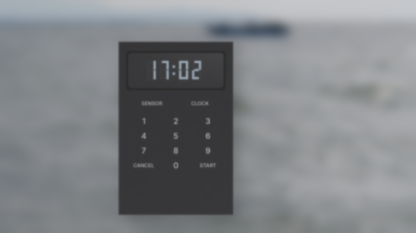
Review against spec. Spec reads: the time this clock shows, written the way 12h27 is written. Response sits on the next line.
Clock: 17h02
